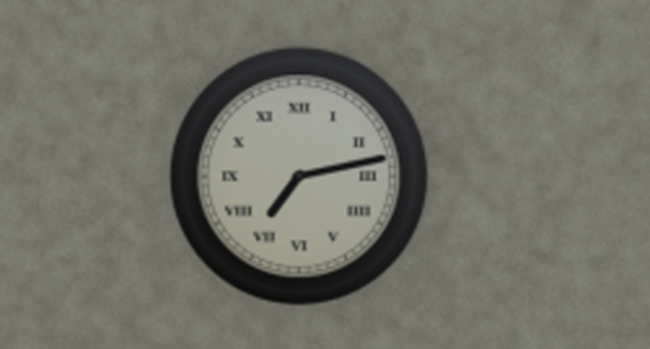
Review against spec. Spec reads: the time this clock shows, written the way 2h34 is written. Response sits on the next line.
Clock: 7h13
